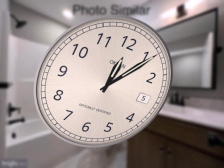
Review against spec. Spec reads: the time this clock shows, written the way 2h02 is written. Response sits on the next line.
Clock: 12h06
